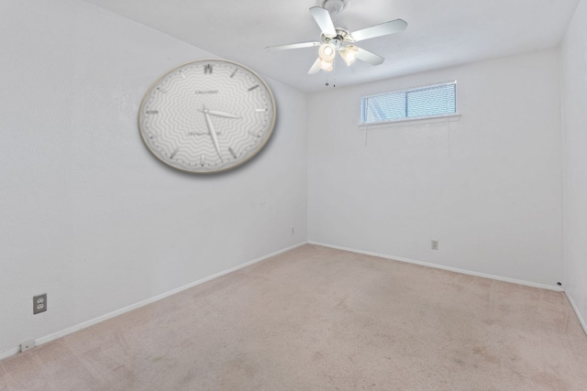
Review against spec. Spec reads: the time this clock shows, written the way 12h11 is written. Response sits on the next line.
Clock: 3h27
